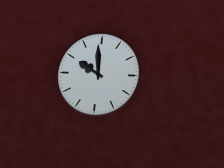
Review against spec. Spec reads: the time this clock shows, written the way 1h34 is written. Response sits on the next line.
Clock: 9h59
